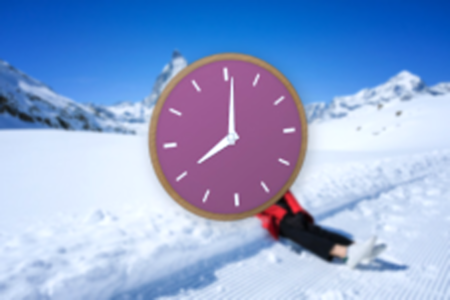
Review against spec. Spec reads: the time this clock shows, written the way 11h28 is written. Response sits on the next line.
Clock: 8h01
